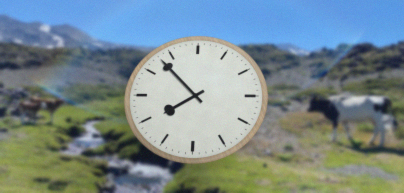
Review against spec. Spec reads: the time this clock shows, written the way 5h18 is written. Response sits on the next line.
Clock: 7h53
